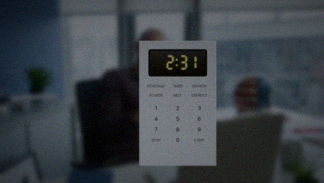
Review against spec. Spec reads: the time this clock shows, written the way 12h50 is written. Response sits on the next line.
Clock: 2h31
